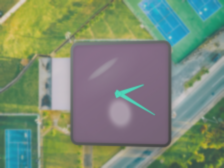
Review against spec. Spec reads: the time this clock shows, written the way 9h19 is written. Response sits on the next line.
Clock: 2h20
